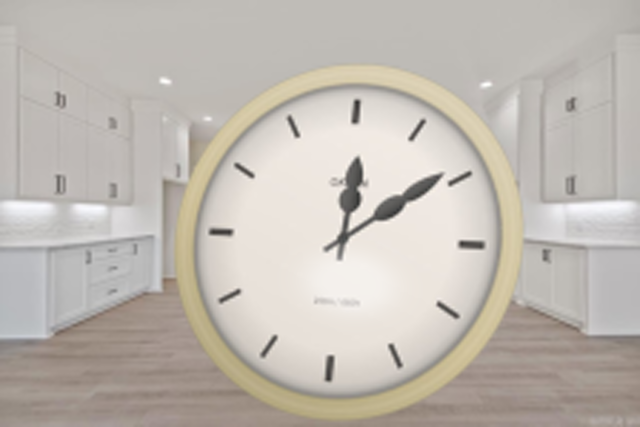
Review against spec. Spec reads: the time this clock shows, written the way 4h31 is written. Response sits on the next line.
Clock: 12h09
